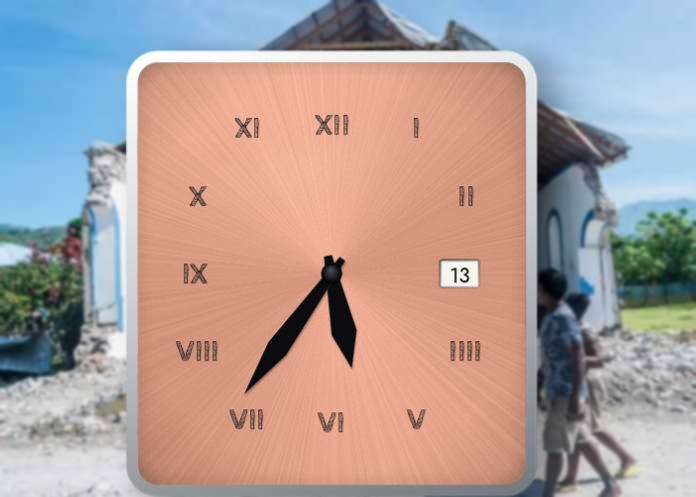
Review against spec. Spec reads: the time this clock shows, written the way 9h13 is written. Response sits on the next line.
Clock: 5h36
